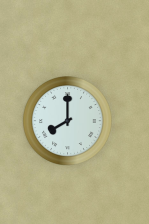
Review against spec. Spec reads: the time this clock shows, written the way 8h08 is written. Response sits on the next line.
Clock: 8h00
